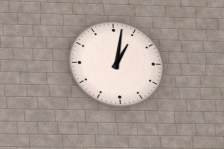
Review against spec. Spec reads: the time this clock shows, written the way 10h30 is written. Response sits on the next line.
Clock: 1h02
